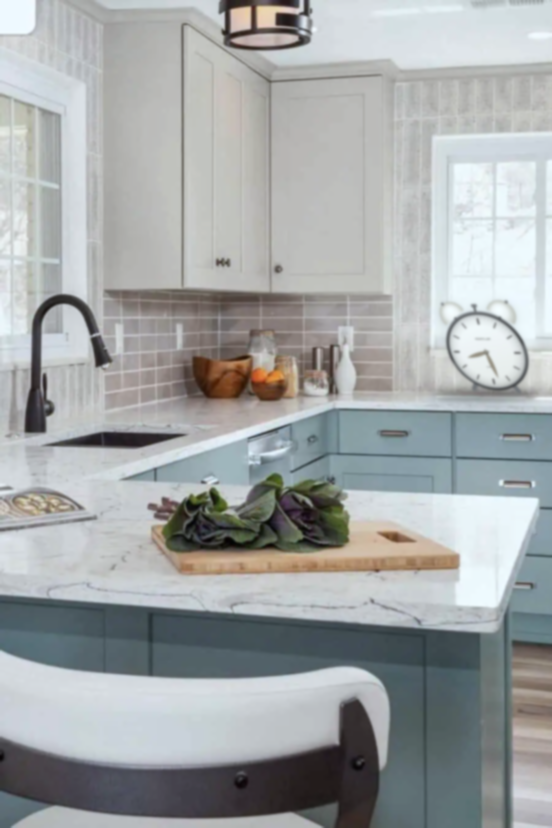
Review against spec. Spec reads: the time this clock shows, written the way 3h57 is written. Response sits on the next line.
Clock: 8h28
